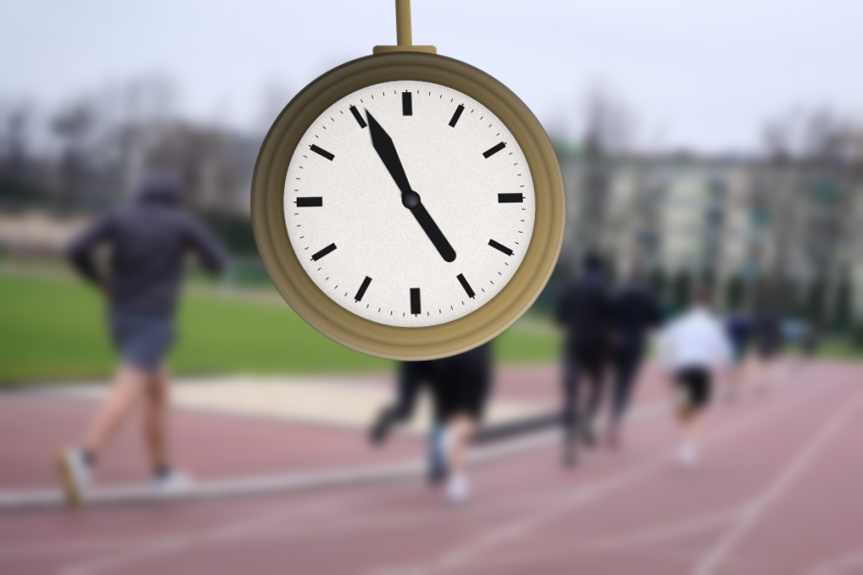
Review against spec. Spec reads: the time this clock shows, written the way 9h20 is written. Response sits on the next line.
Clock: 4h56
